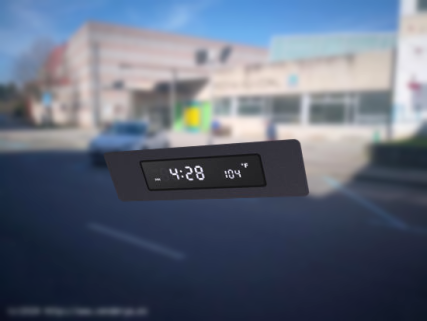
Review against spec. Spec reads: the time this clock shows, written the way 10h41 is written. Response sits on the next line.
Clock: 4h28
